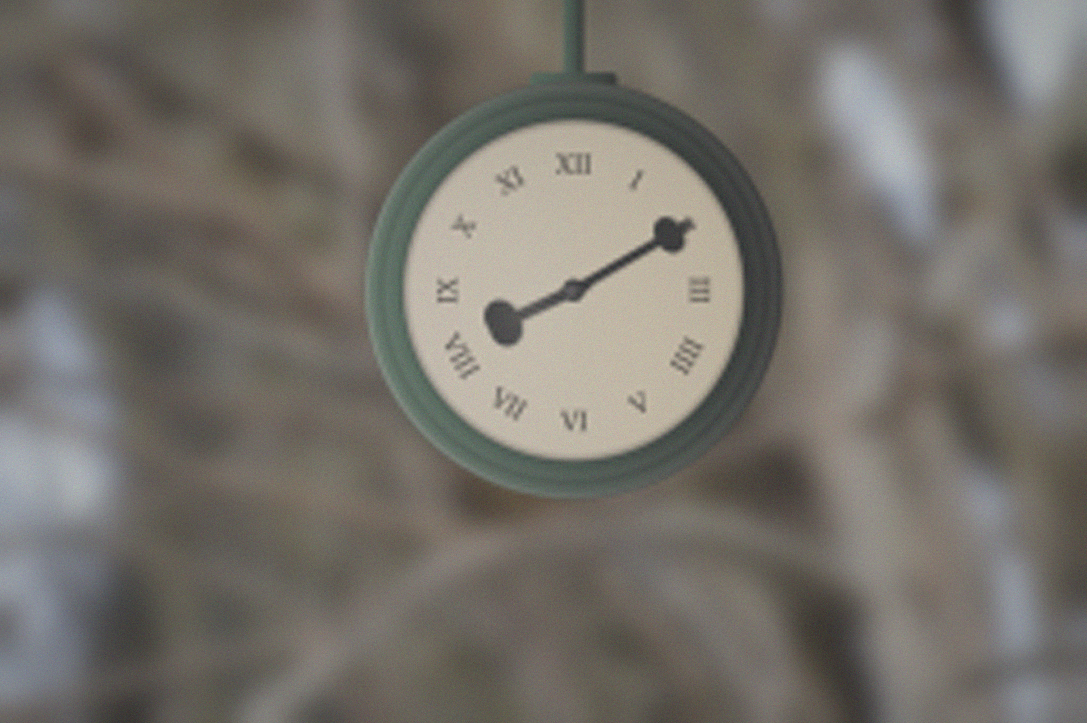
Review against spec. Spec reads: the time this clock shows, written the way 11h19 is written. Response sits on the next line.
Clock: 8h10
